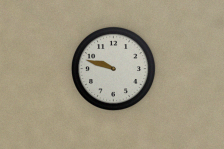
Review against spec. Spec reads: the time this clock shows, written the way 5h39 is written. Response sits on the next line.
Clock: 9h48
